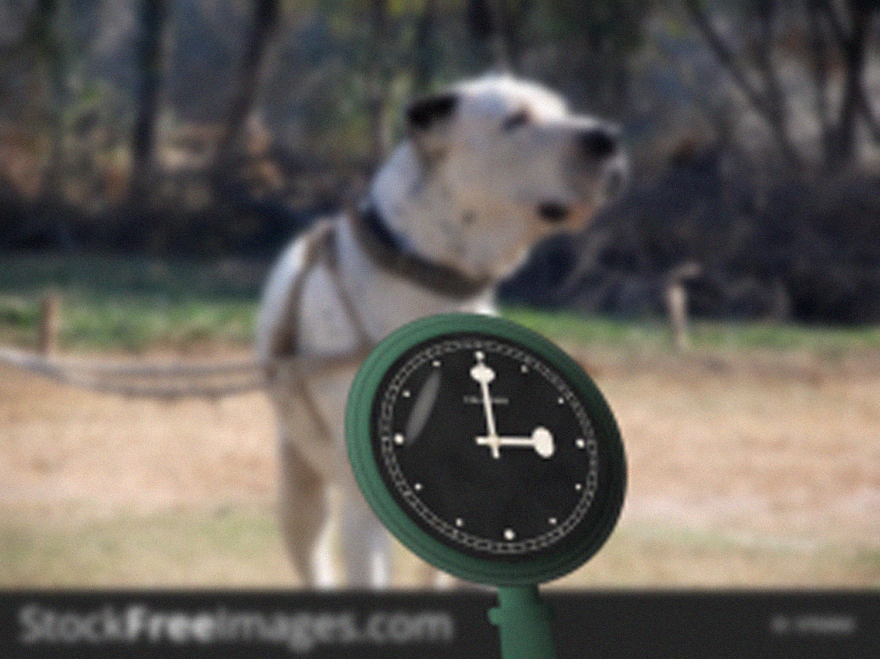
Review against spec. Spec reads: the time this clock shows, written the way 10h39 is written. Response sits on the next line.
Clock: 3h00
